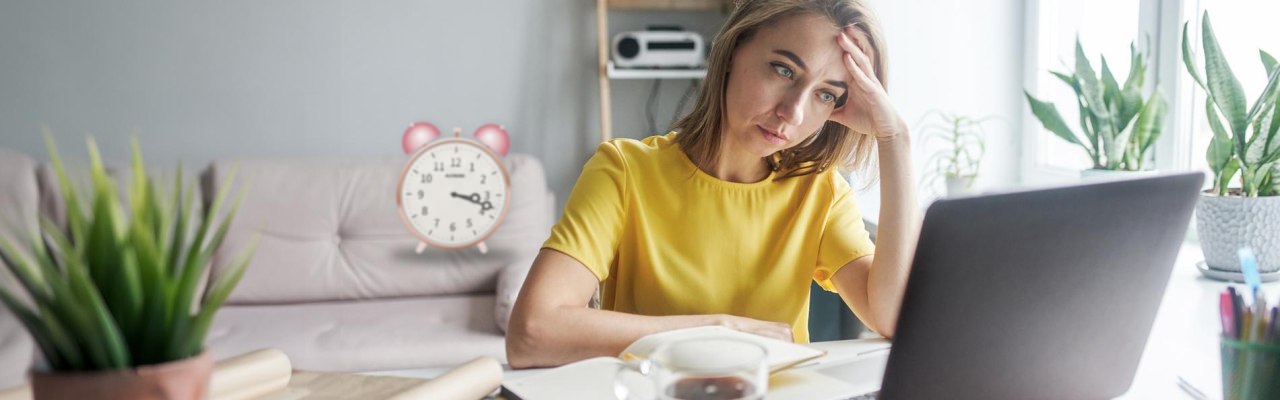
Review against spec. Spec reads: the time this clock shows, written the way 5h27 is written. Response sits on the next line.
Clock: 3h18
